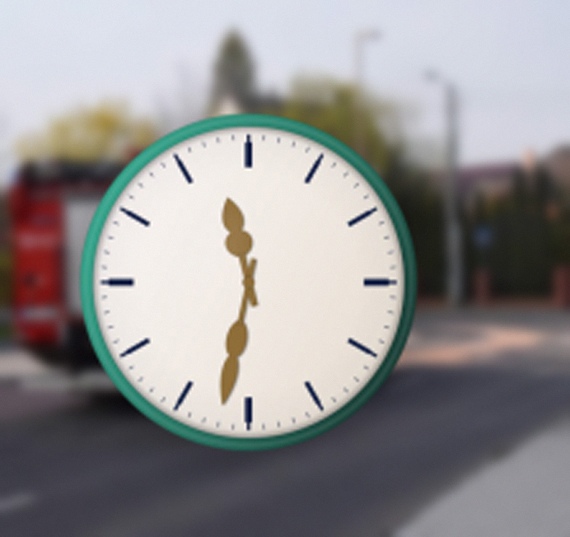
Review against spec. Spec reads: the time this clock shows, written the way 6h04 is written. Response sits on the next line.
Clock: 11h32
